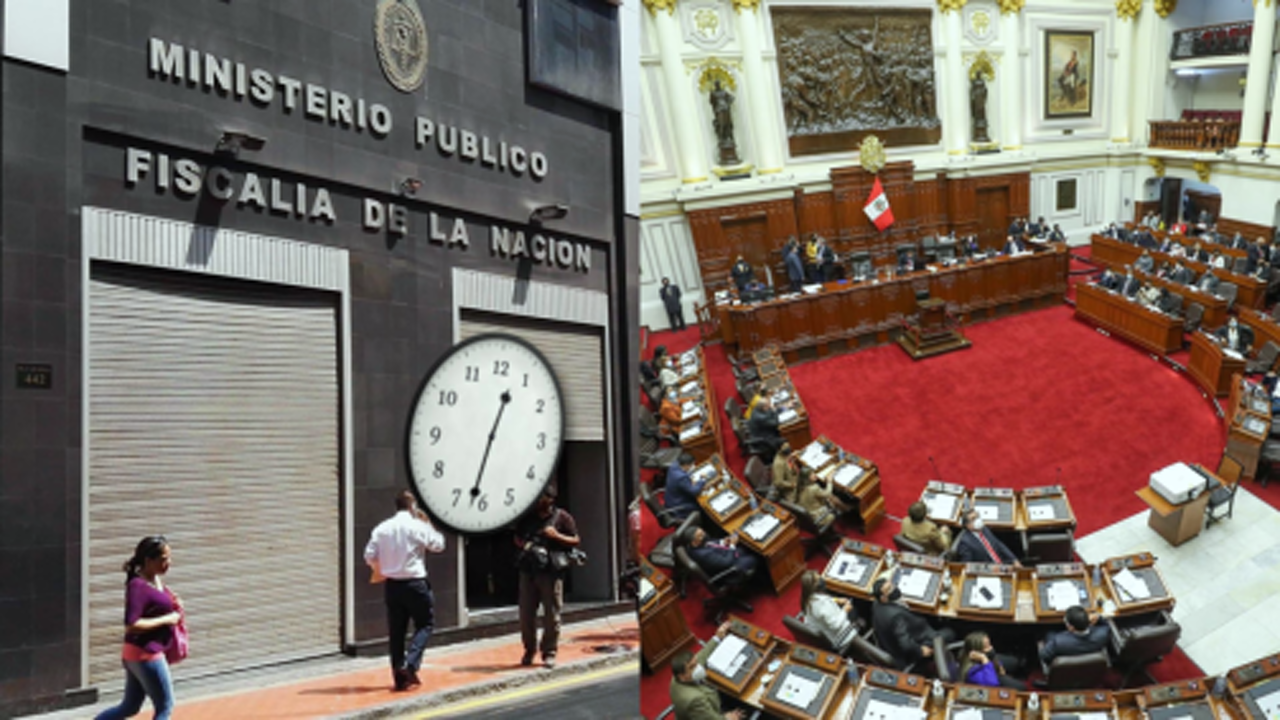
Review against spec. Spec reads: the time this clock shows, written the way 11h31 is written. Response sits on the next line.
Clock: 12h32
